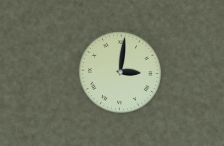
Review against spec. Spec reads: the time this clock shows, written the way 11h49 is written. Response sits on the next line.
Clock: 3h01
